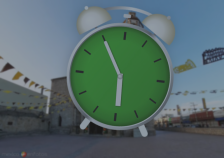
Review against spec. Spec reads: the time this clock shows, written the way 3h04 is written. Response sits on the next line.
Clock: 5h55
